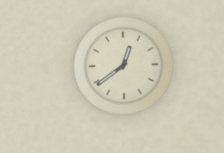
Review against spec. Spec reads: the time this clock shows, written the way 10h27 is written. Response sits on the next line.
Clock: 12h39
